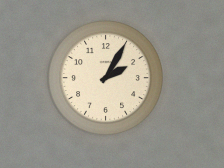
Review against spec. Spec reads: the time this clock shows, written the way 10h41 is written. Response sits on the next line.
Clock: 2h05
